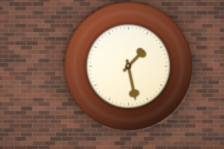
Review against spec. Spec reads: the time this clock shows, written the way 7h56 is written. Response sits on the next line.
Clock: 1h28
